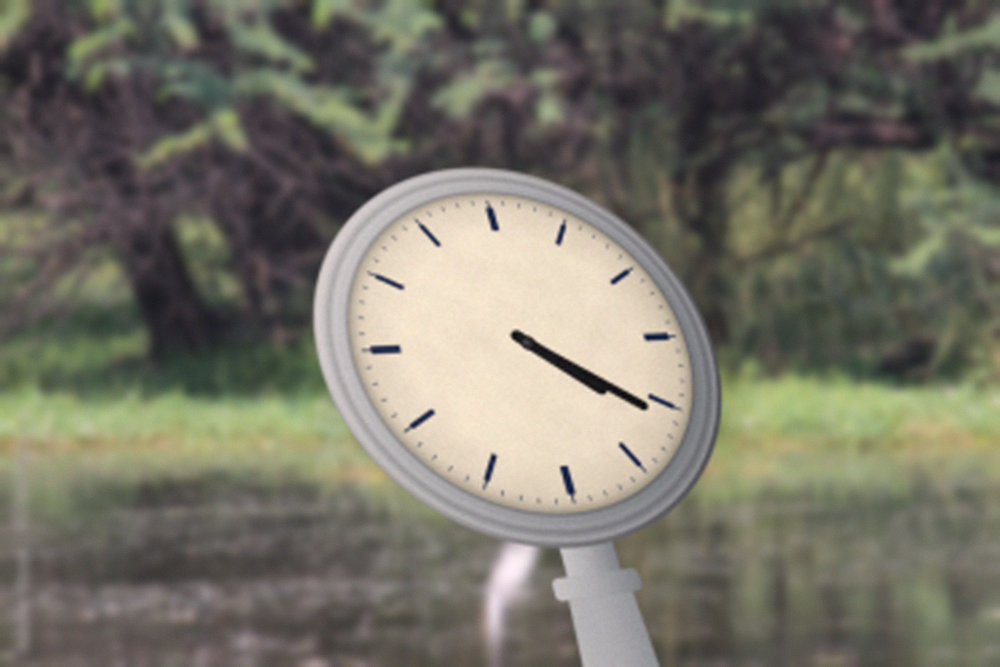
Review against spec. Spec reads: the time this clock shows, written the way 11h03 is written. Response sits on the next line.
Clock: 4h21
